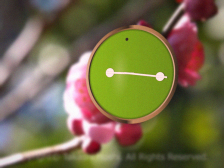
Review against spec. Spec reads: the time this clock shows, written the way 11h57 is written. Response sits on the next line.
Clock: 9h17
